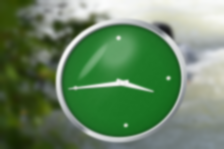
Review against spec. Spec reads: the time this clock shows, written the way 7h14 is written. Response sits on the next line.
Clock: 3h45
